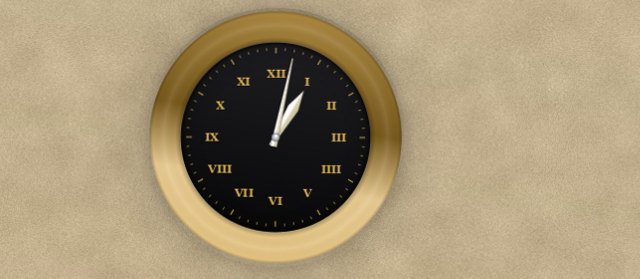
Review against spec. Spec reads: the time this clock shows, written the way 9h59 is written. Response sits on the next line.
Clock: 1h02
